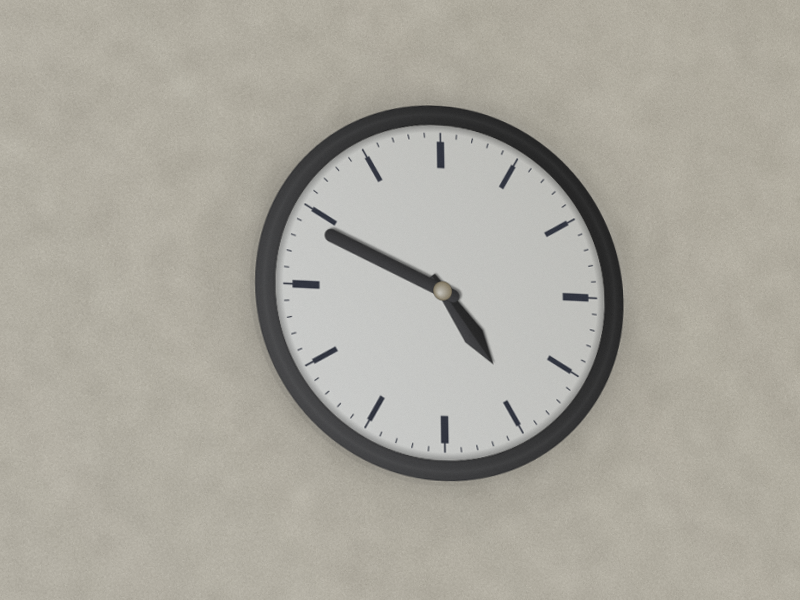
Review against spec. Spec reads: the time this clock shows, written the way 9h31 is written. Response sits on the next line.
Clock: 4h49
